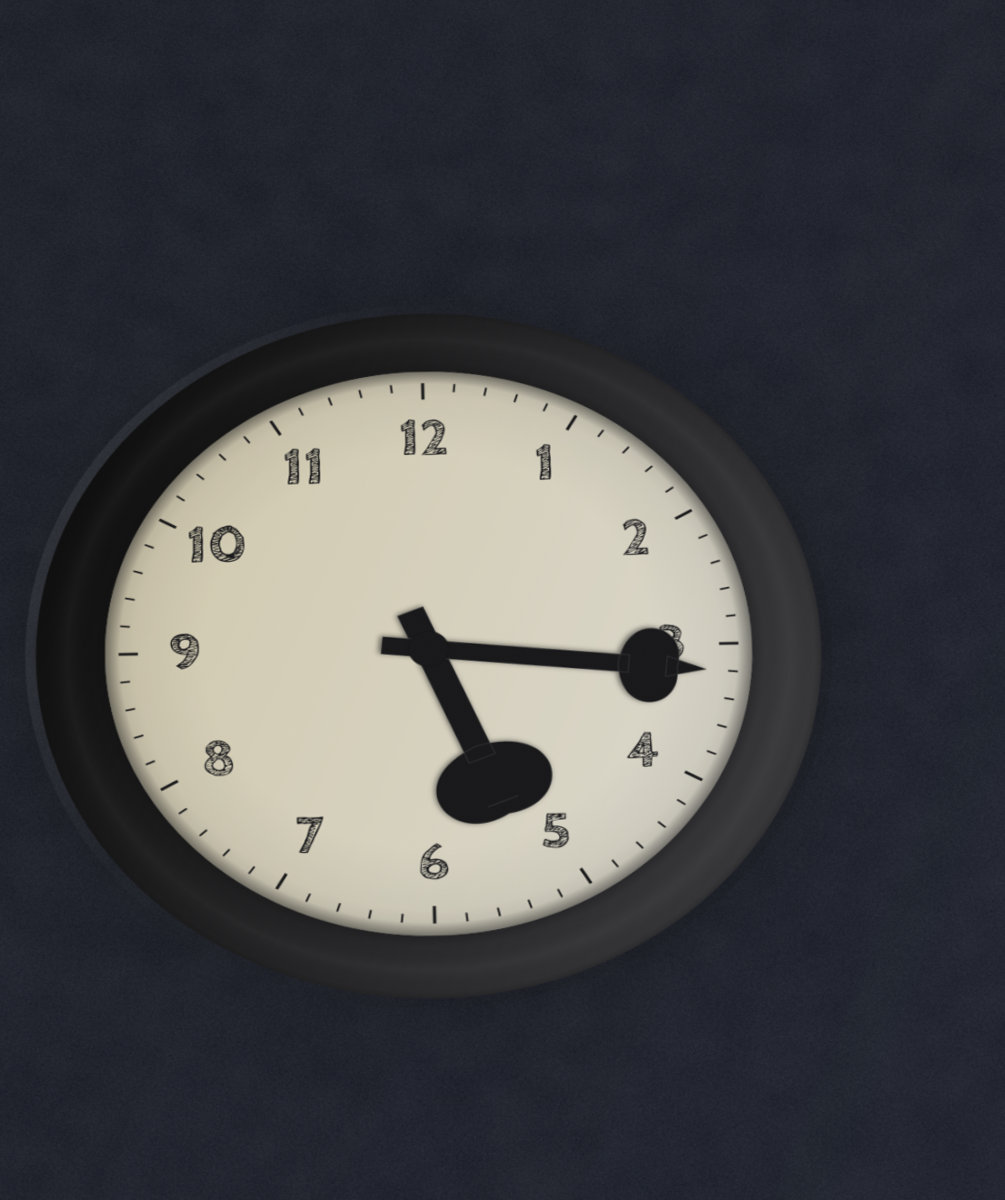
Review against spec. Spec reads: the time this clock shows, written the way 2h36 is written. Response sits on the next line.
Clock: 5h16
